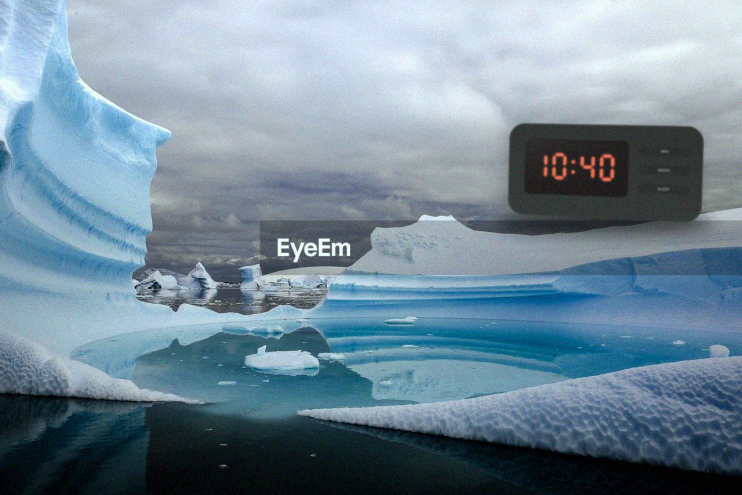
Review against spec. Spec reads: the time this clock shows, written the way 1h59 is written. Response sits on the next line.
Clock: 10h40
